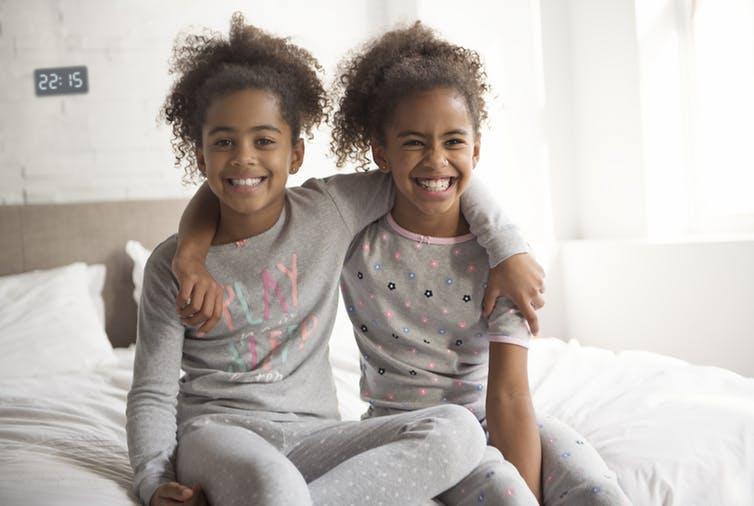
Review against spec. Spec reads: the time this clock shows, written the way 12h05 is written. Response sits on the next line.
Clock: 22h15
